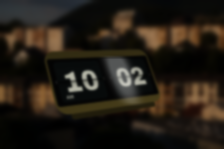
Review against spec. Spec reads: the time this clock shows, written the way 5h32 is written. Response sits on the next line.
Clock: 10h02
